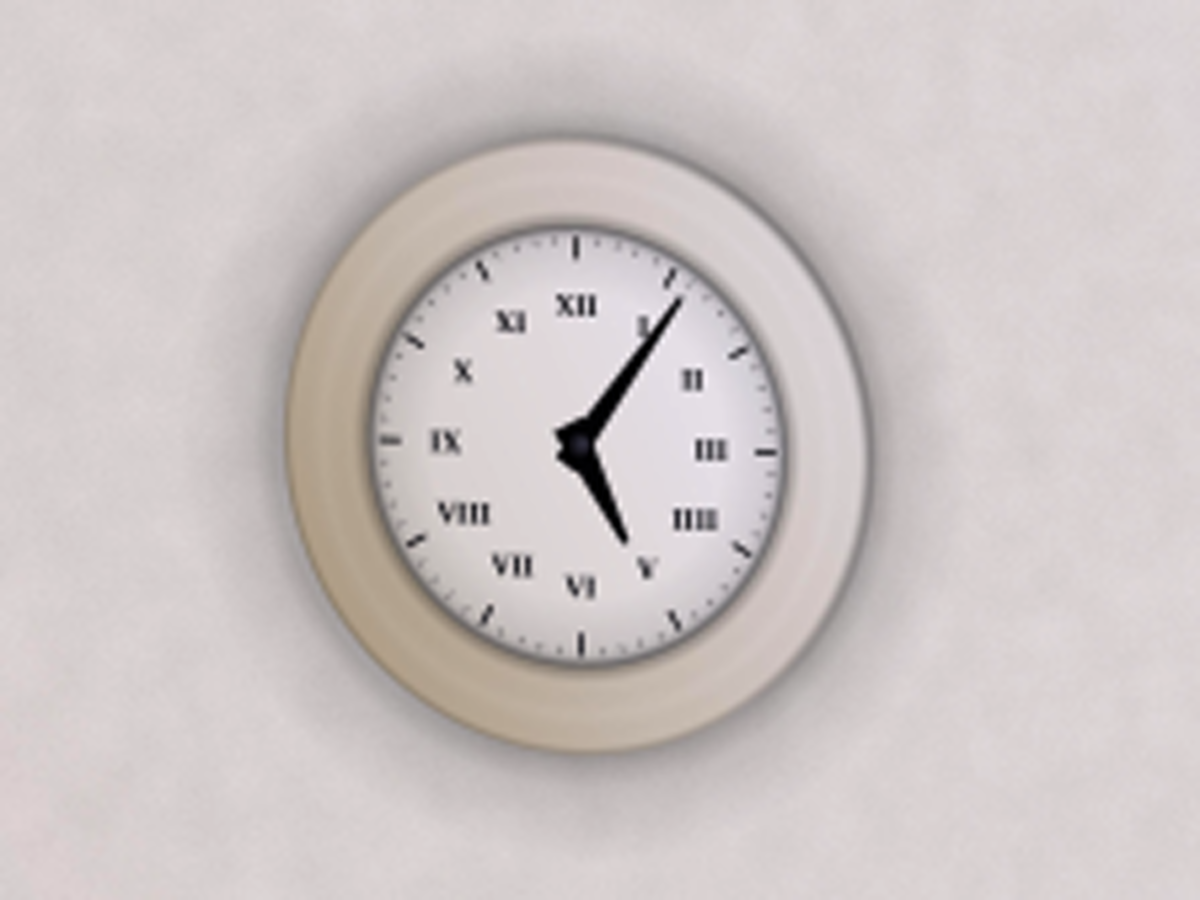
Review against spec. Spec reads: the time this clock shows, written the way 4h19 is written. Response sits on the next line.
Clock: 5h06
